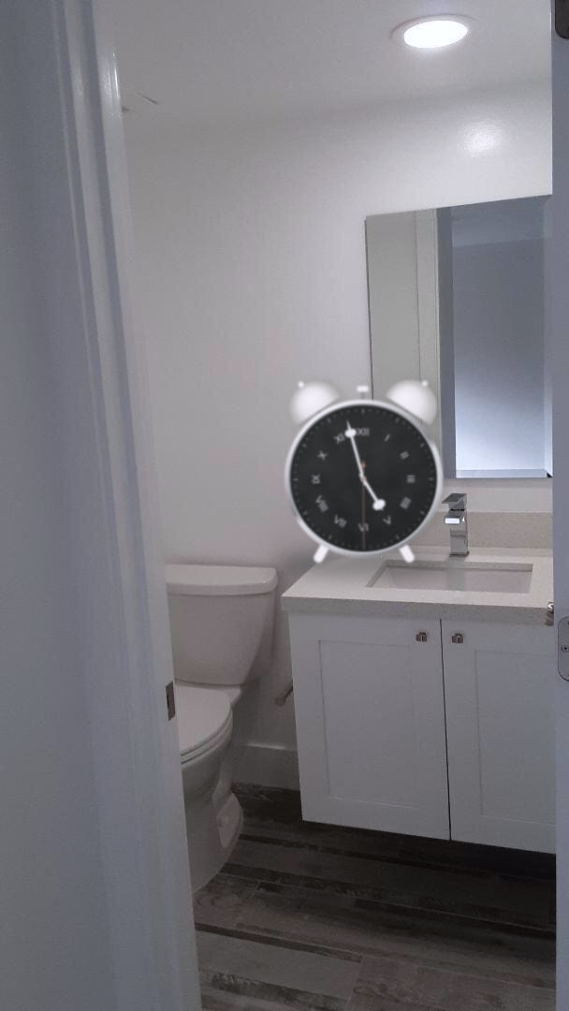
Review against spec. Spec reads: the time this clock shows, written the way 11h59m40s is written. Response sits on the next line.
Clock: 4h57m30s
